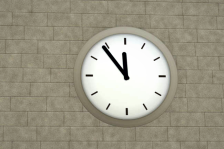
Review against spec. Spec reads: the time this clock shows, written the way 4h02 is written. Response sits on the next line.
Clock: 11h54
